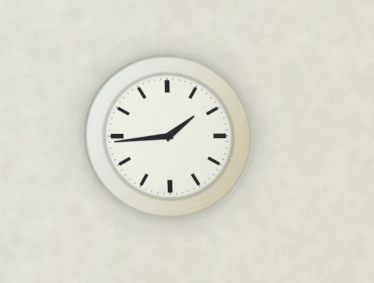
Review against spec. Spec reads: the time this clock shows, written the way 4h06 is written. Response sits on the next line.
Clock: 1h44
